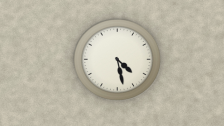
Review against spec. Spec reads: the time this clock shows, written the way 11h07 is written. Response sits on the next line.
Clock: 4h28
